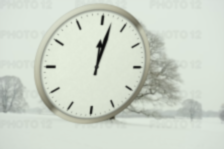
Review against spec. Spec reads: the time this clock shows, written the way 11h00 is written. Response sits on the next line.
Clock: 12h02
